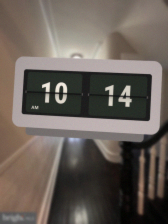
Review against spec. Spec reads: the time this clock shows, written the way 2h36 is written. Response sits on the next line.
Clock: 10h14
